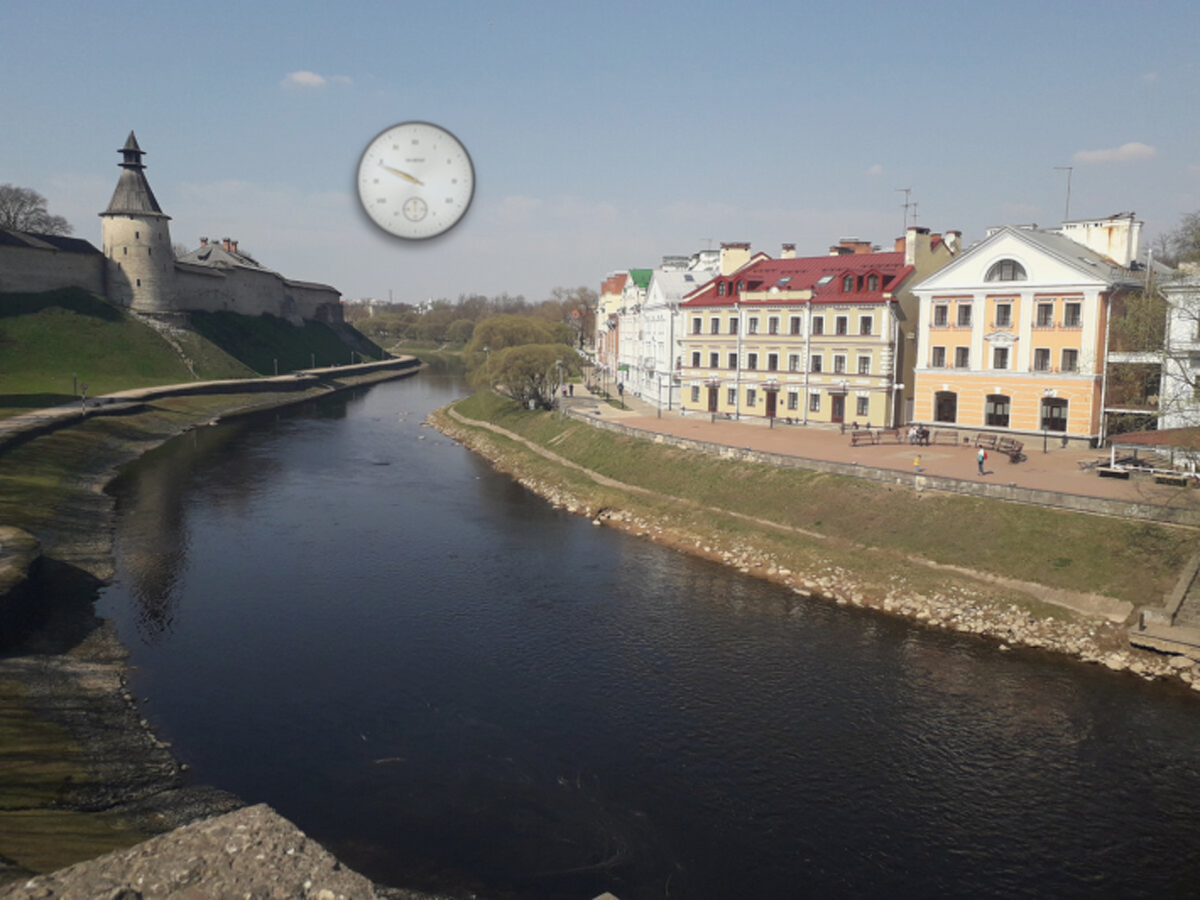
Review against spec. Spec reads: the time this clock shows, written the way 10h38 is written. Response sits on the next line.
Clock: 9h49
